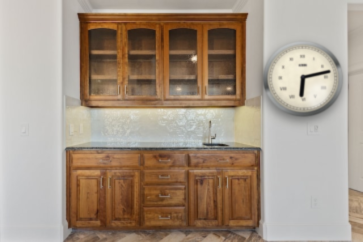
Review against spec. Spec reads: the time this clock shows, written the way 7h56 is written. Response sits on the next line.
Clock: 6h13
